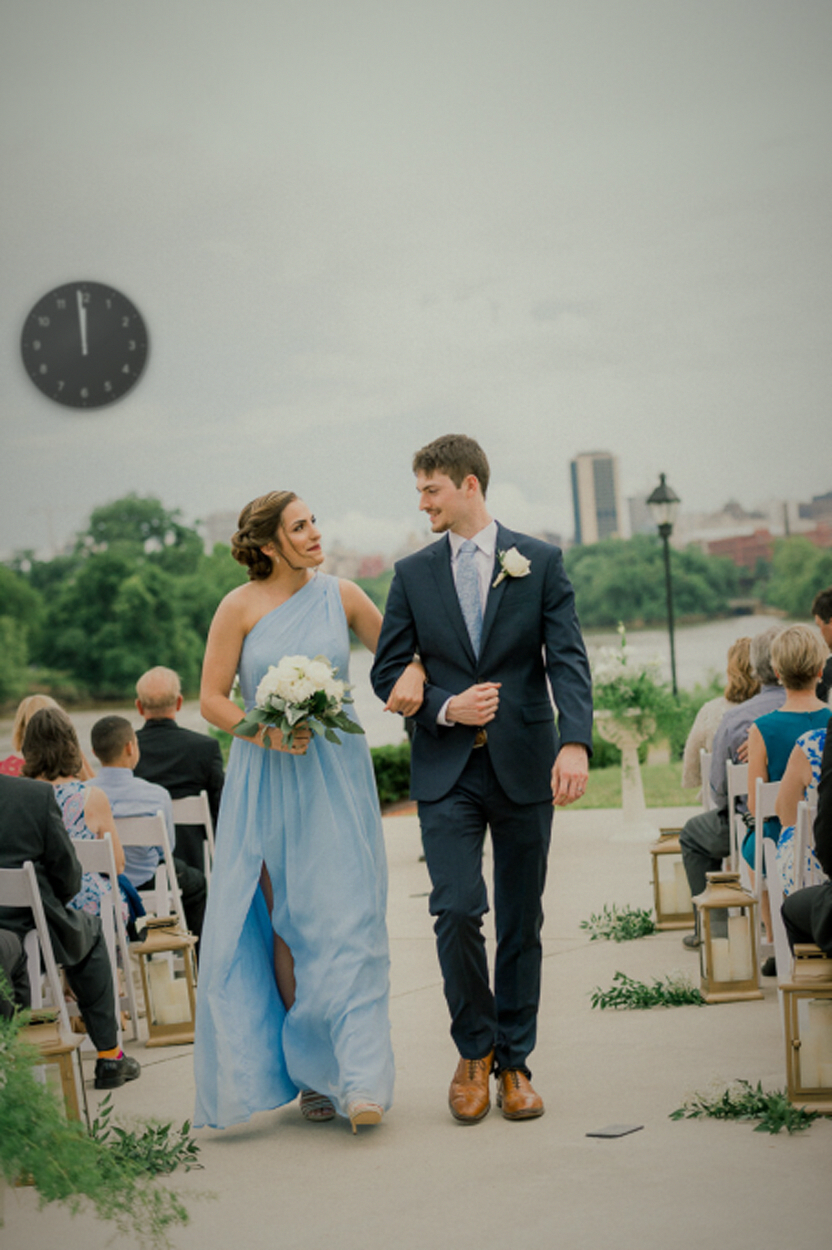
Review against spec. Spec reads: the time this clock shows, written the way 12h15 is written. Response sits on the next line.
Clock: 11h59
